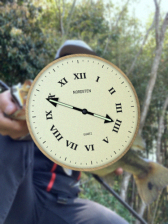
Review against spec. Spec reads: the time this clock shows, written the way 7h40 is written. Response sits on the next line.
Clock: 3h49
